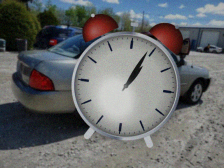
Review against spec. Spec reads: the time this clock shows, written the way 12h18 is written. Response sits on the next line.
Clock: 1h04
